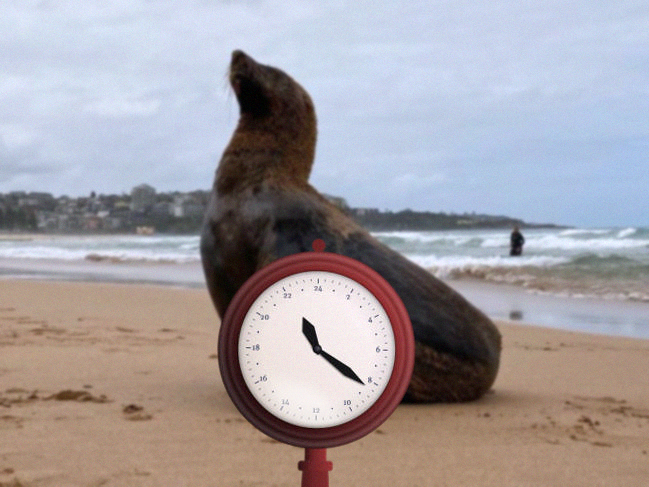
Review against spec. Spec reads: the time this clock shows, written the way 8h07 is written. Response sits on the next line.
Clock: 22h21
